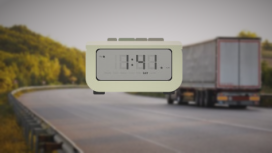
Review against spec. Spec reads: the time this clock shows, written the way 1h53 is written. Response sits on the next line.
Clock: 1h41
